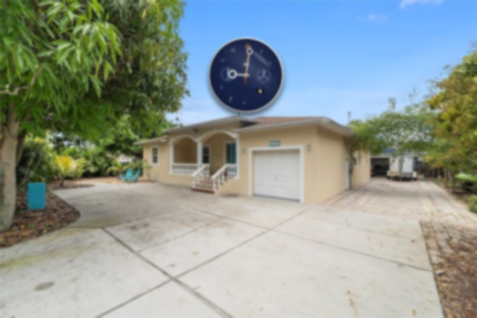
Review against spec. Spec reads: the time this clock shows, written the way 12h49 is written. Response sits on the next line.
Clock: 9h01
